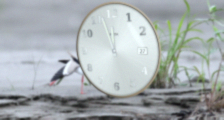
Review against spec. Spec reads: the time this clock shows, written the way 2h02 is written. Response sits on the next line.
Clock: 11h57
